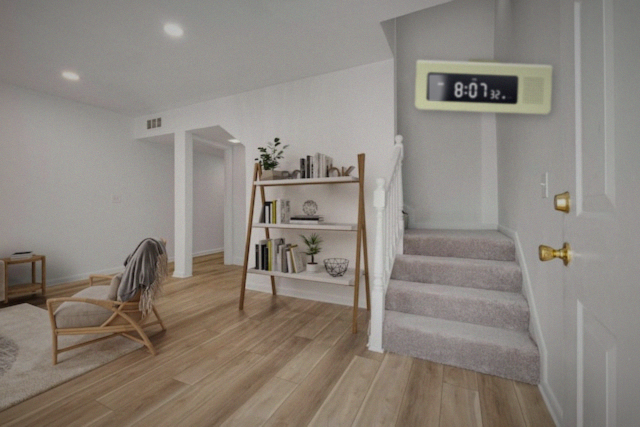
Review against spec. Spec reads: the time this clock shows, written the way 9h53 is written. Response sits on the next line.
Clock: 8h07
